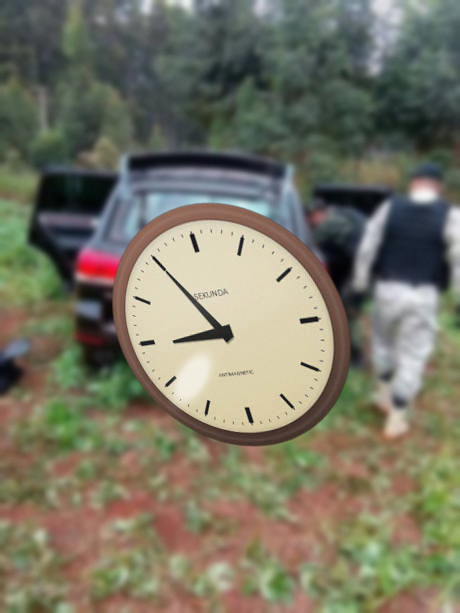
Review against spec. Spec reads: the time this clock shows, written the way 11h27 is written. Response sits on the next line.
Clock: 8h55
